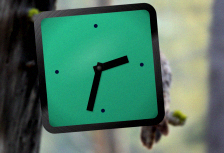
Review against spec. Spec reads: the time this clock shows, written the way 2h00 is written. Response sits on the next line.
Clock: 2h33
